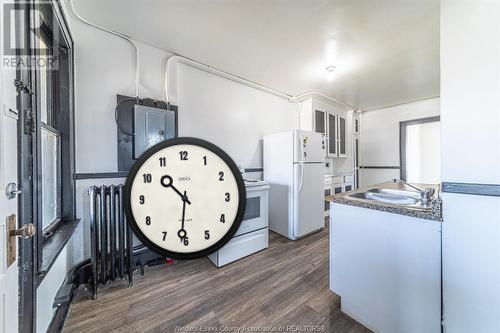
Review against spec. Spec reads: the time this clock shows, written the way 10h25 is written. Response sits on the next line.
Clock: 10h31
